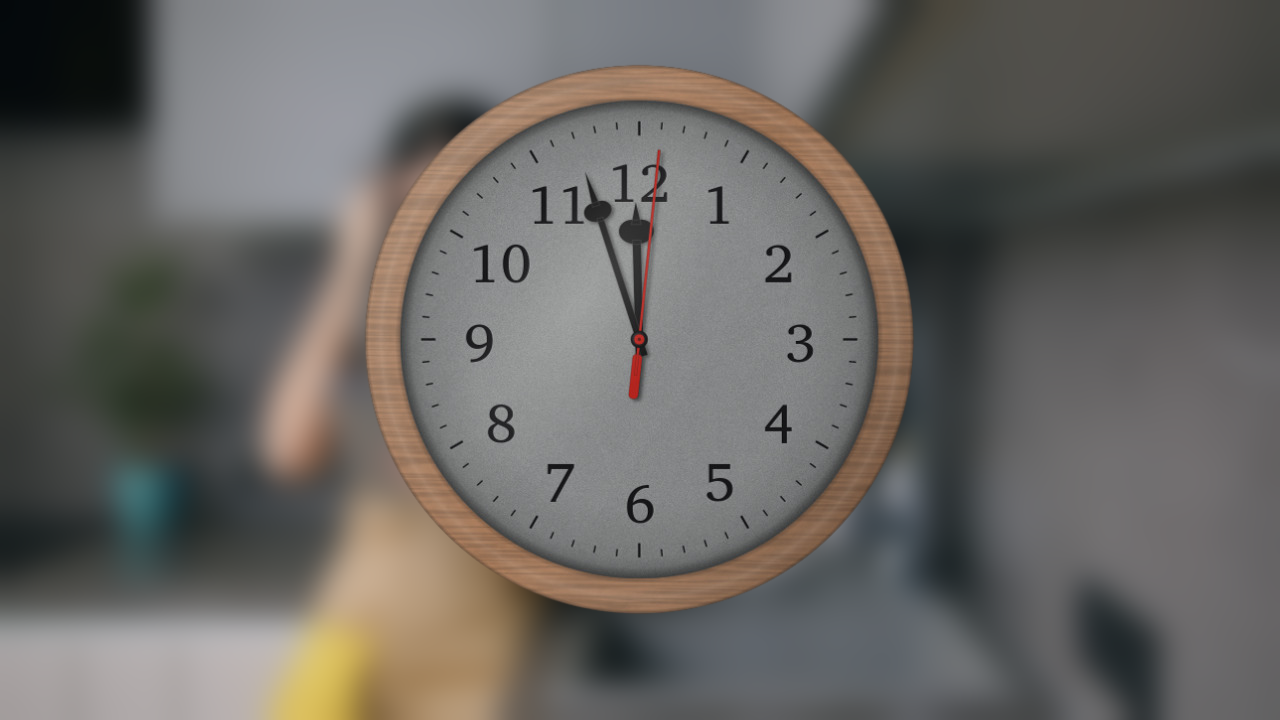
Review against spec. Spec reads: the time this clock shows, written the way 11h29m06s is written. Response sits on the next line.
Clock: 11h57m01s
